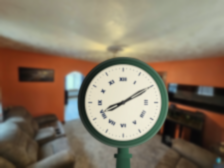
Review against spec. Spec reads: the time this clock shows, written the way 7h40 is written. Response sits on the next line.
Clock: 8h10
